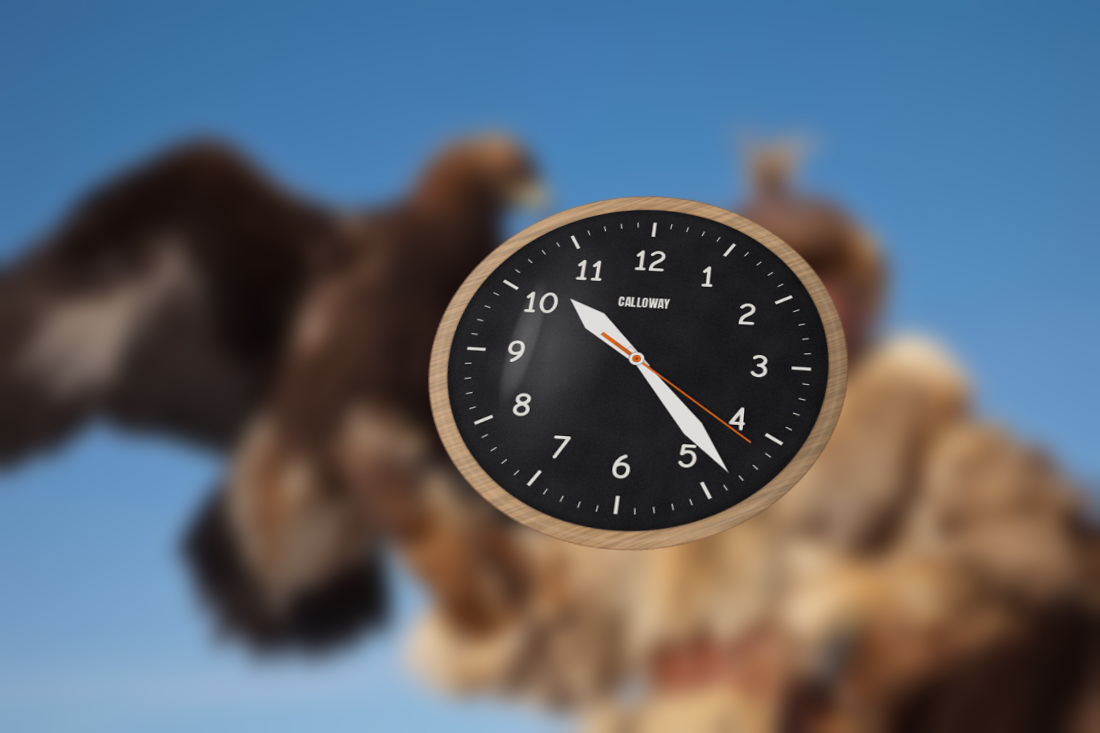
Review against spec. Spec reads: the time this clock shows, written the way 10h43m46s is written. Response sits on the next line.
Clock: 10h23m21s
